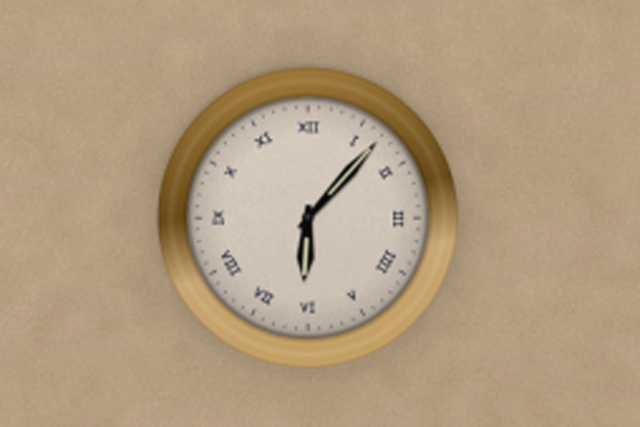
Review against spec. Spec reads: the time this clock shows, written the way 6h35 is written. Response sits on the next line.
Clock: 6h07
